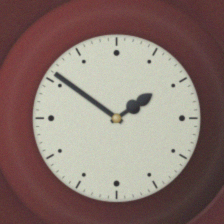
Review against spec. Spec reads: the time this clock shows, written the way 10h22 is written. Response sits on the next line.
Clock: 1h51
